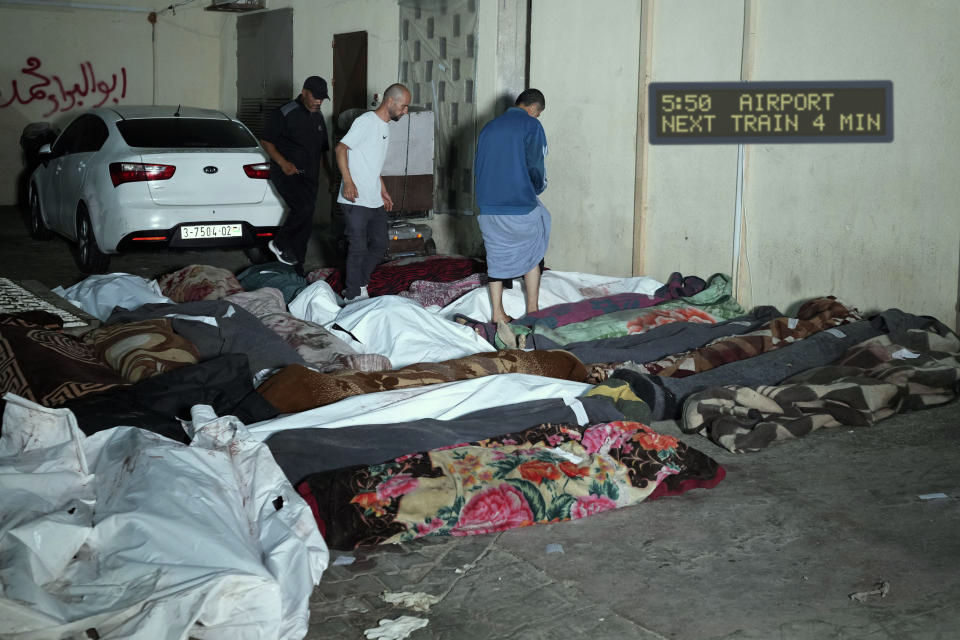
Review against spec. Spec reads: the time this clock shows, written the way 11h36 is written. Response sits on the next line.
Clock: 5h50
